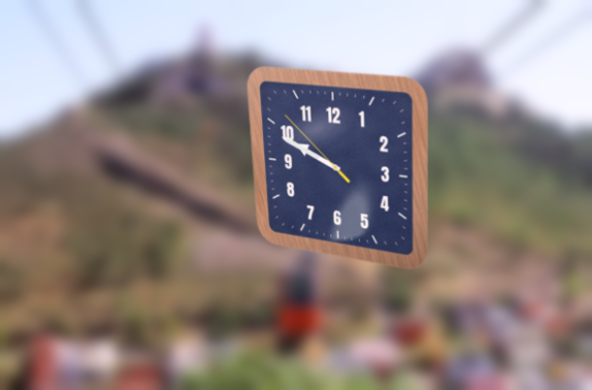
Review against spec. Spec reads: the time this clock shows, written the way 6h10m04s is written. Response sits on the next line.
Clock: 9h48m52s
